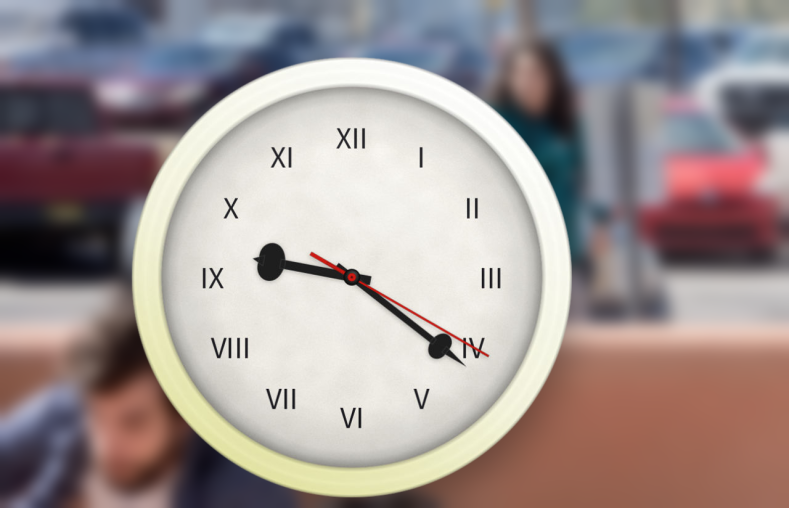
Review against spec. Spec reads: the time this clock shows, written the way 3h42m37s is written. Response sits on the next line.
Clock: 9h21m20s
